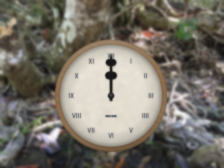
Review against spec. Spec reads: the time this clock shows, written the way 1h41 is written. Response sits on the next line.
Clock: 12h00
